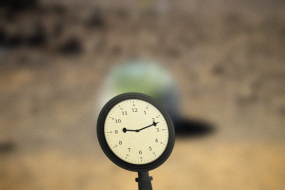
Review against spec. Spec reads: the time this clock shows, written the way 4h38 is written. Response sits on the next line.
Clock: 9h12
